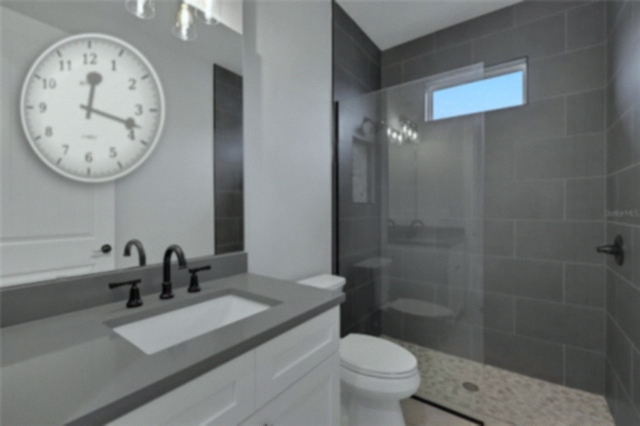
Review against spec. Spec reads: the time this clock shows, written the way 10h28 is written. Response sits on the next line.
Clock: 12h18
